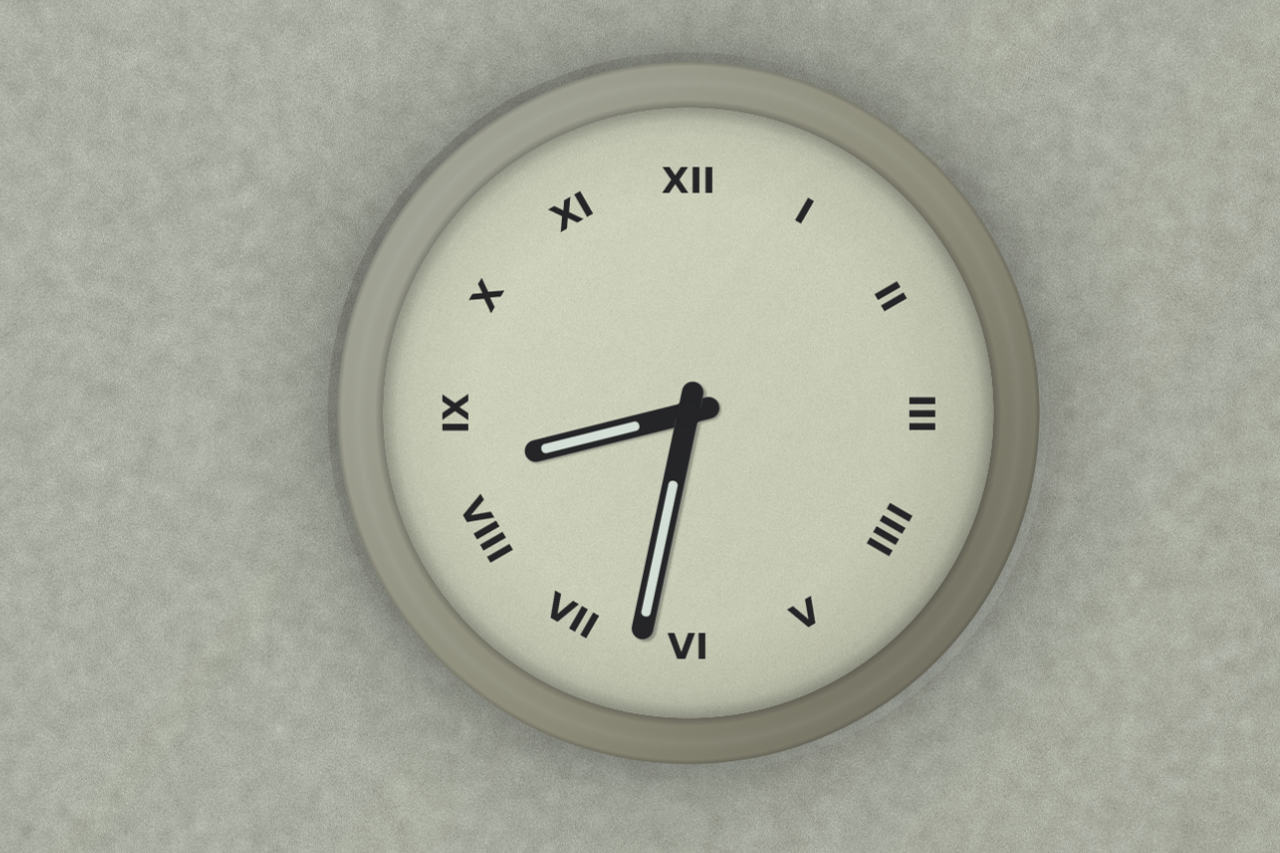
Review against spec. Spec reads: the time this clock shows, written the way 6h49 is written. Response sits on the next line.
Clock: 8h32
